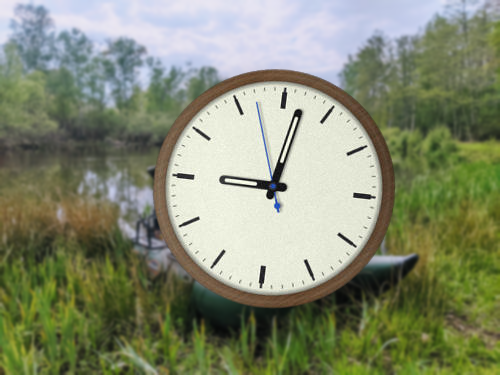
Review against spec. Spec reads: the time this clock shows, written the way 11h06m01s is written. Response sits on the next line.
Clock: 9h01m57s
